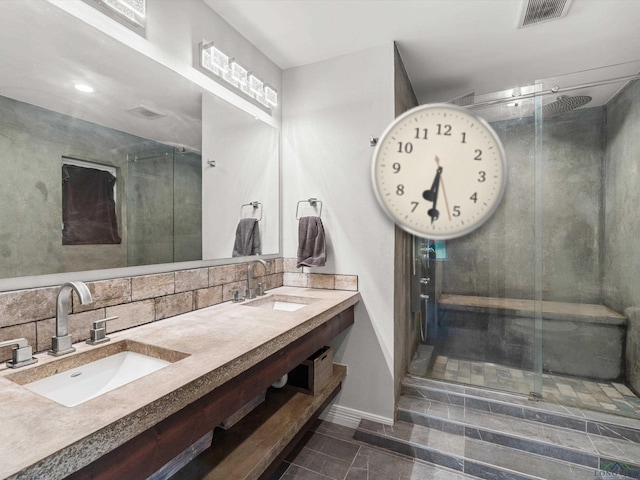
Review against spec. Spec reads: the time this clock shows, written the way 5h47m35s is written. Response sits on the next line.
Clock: 6h30m27s
